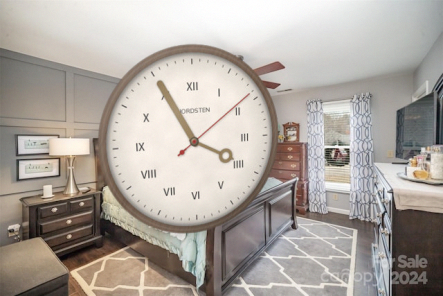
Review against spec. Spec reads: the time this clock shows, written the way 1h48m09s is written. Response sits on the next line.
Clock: 3h55m09s
